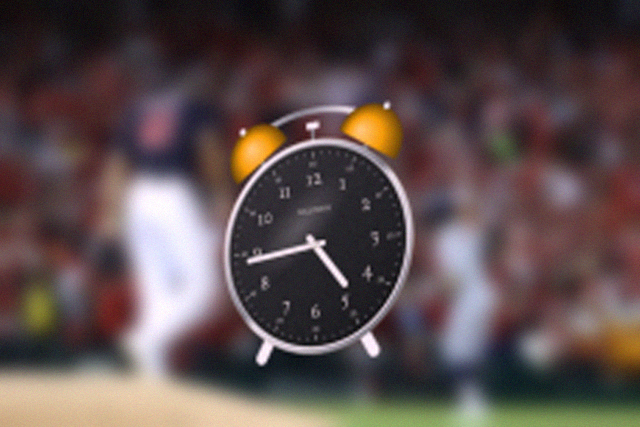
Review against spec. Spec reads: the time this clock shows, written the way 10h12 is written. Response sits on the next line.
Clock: 4h44
